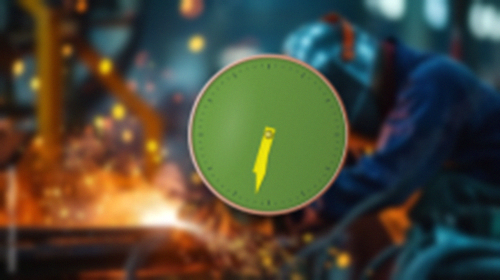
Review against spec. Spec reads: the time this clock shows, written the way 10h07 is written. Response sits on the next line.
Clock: 6h32
